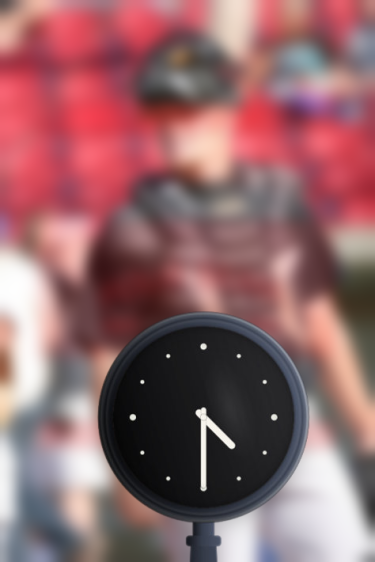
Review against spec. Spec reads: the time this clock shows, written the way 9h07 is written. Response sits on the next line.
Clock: 4h30
